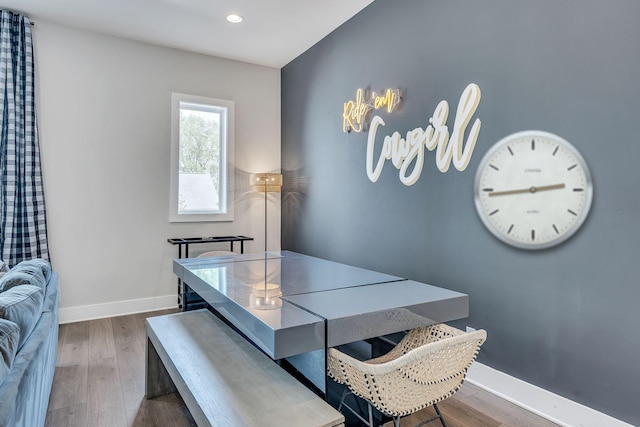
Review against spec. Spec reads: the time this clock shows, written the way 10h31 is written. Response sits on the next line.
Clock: 2h44
